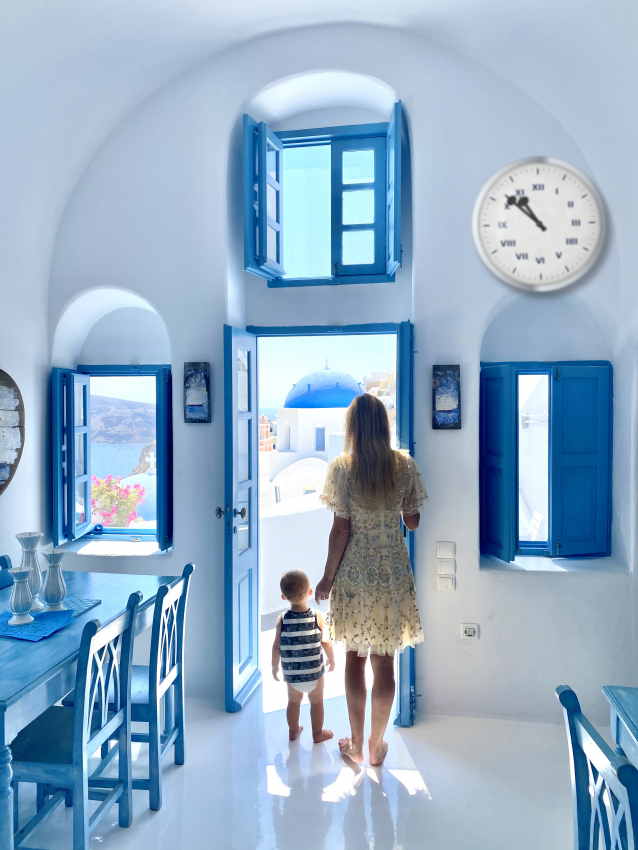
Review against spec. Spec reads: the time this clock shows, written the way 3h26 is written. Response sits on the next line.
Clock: 10h52
